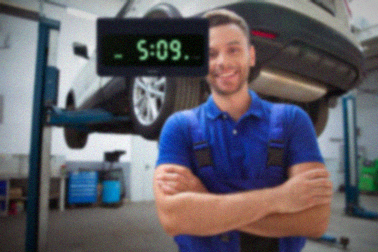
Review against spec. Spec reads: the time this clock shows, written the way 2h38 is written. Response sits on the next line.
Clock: 5h09
